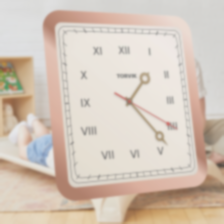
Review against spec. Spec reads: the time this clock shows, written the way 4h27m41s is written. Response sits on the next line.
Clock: 1h23m20s
